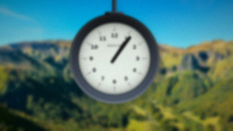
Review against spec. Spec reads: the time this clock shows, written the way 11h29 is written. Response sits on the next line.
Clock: 1h06
